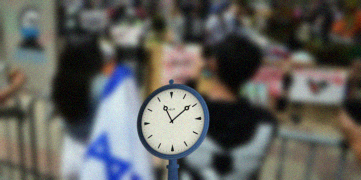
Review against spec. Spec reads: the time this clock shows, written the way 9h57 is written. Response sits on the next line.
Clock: 11h09
